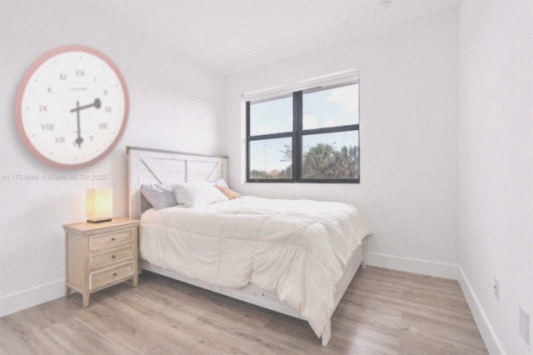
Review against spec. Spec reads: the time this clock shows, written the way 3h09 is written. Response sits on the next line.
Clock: 2h29
